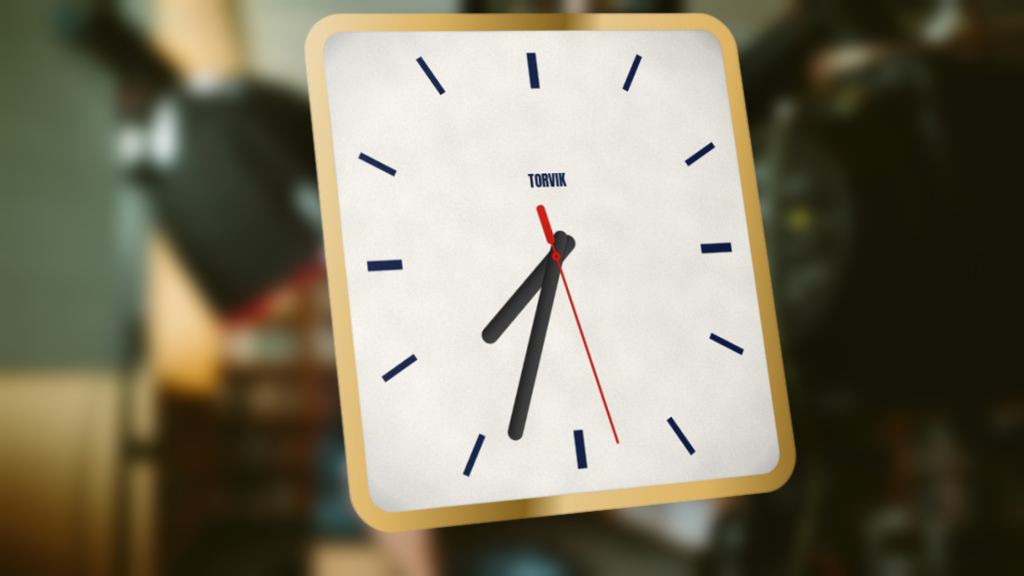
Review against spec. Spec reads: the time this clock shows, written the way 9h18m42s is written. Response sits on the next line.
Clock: 7h33m28s
